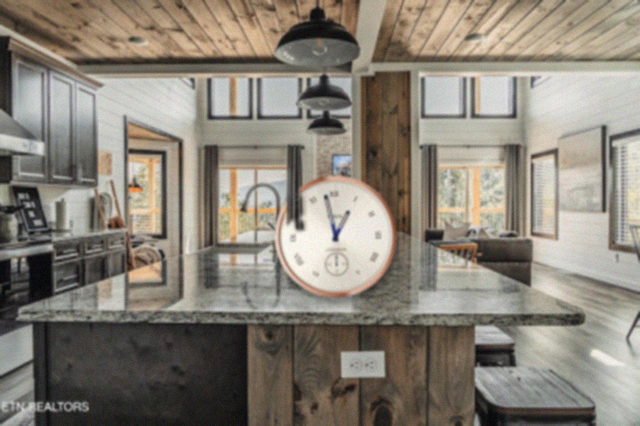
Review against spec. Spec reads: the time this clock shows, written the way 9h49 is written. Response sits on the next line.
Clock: 12h58
